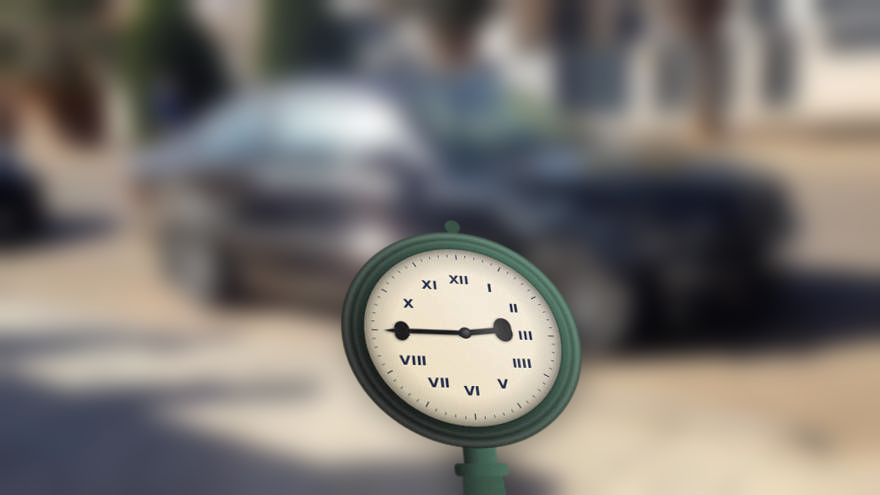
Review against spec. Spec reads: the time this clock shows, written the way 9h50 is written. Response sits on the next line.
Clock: 2h45
